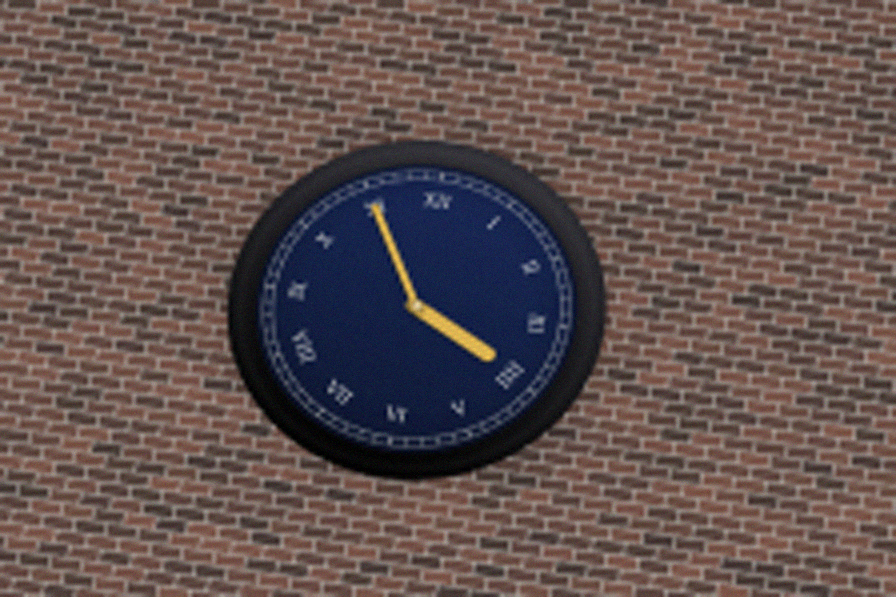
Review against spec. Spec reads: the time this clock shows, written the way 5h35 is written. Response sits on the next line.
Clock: 3h55
